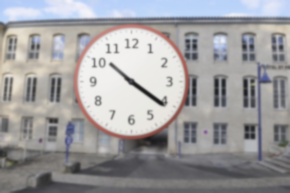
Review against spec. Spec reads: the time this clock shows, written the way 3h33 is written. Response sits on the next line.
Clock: 10h21
